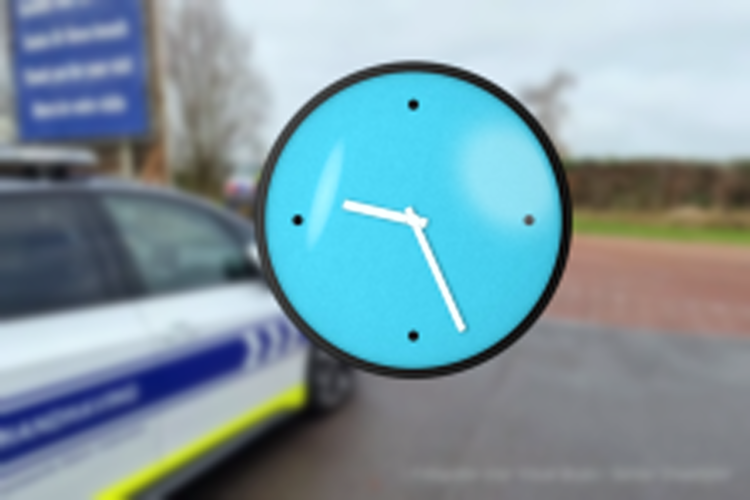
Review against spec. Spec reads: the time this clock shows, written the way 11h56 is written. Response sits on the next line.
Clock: 9h26
